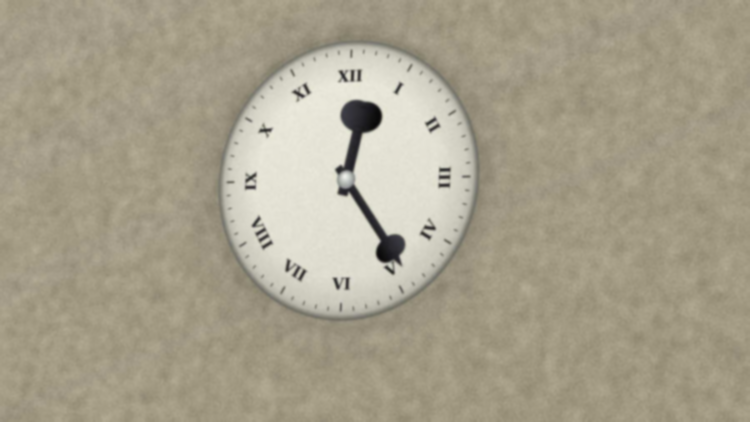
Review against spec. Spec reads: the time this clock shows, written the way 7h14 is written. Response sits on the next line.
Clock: 12h24
